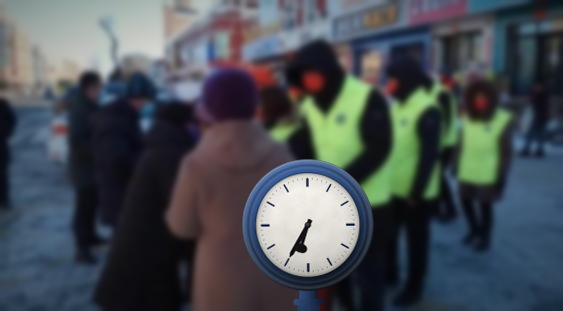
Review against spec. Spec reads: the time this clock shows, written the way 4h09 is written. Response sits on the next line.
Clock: 6h35
